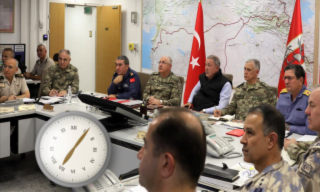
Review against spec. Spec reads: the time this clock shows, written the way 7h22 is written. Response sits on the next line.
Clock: 7h06
